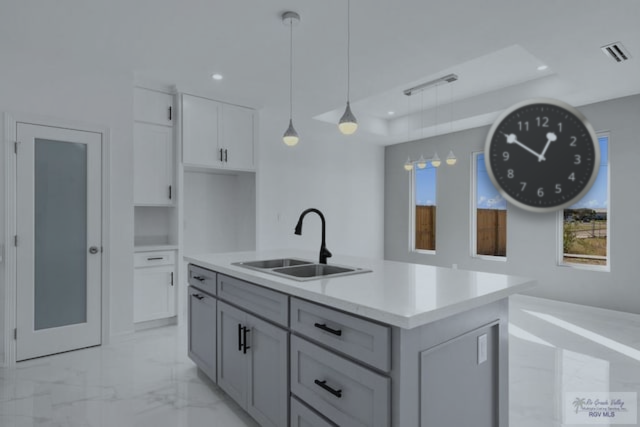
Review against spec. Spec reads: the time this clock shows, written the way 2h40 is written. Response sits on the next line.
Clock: 12h50
